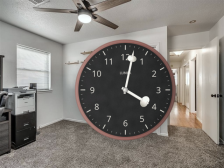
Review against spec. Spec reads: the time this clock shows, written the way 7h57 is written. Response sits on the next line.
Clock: 4h02
